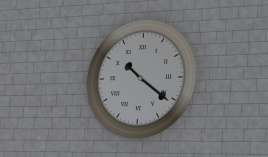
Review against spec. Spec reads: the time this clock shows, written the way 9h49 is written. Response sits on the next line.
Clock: 10h21
